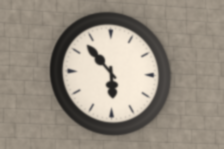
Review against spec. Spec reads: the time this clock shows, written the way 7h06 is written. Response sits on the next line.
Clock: 5h53
